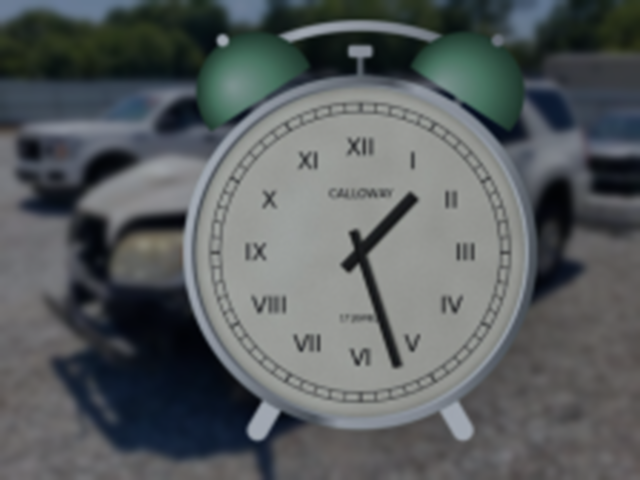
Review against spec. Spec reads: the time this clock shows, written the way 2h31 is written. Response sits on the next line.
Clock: 1h27
